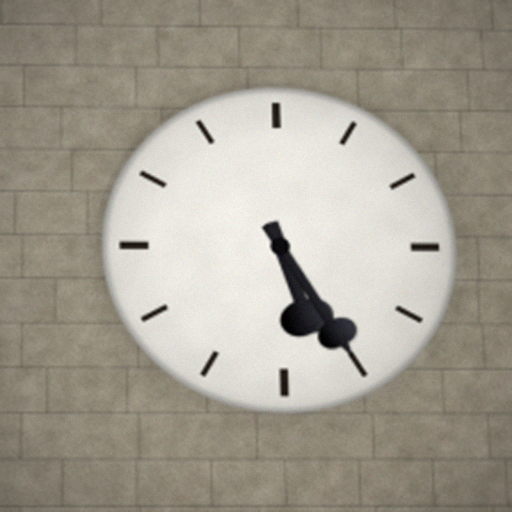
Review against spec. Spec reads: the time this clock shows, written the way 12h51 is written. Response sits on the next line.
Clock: 5h25
